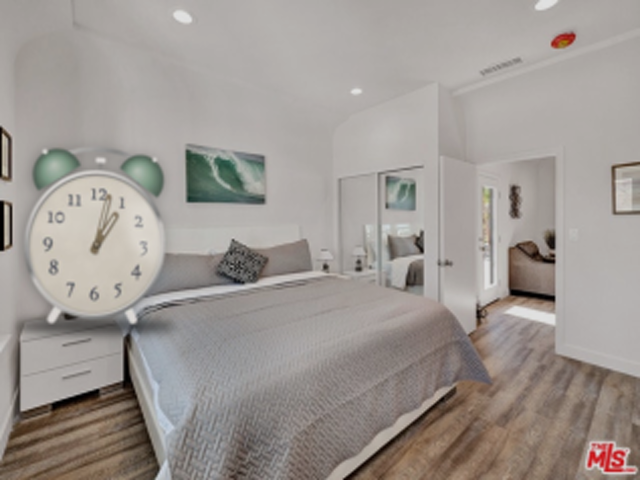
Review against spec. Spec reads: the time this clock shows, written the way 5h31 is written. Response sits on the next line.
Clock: 1h02
